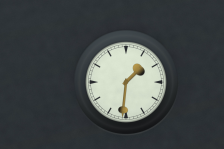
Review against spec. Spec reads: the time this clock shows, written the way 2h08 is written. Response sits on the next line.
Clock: 1h31
